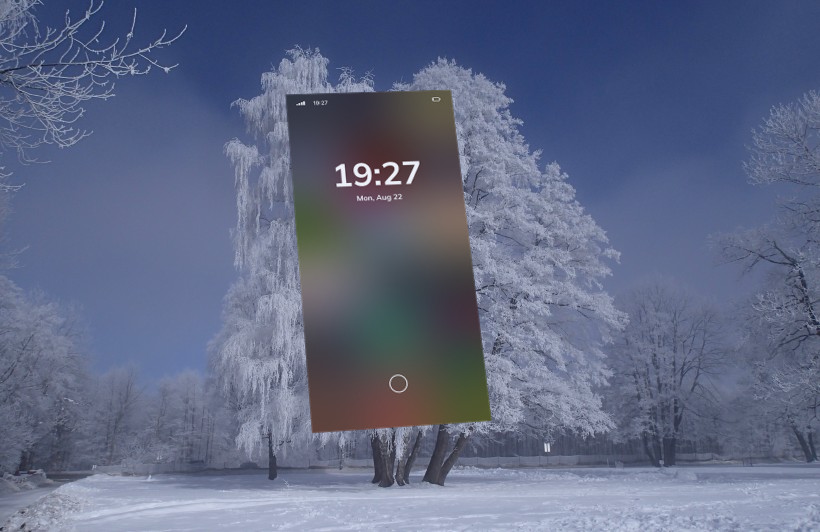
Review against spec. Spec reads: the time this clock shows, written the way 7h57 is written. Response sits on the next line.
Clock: 19h27
